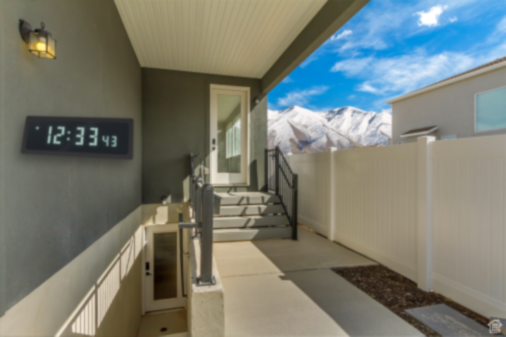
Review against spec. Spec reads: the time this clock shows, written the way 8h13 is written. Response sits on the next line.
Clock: 12h33
